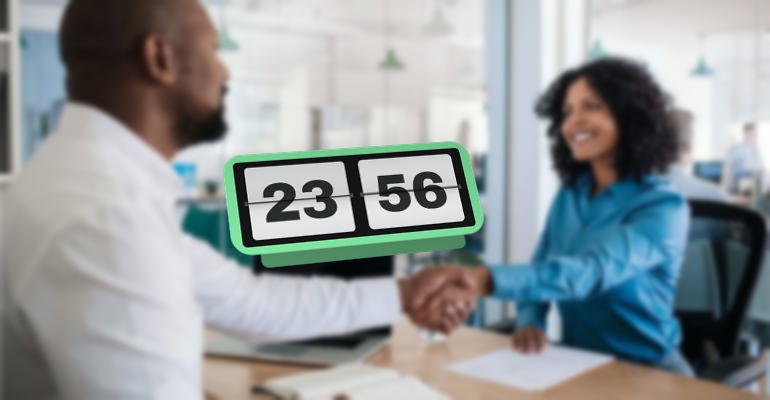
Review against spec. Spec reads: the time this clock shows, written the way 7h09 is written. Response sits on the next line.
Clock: 23h56
